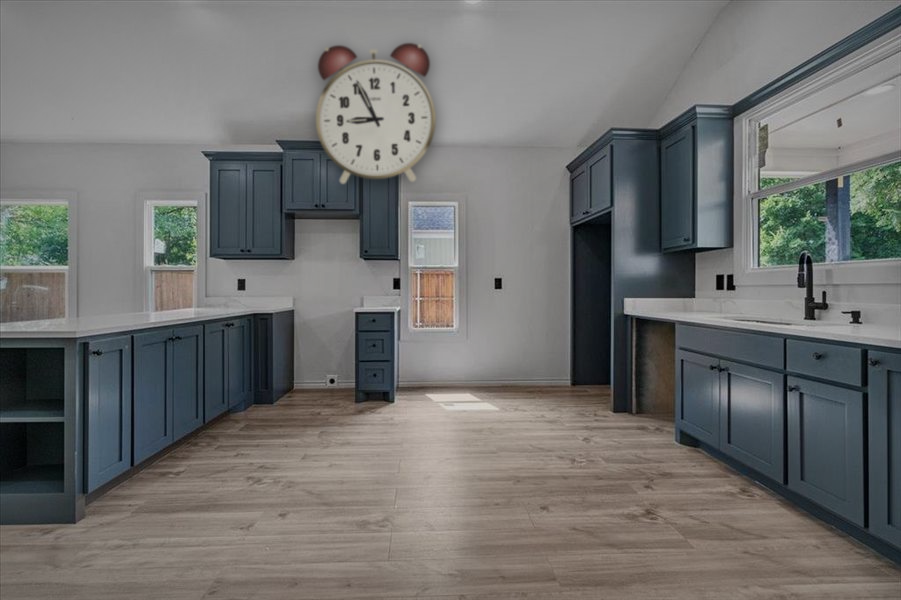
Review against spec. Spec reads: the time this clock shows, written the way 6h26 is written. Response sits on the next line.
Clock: 8h56
